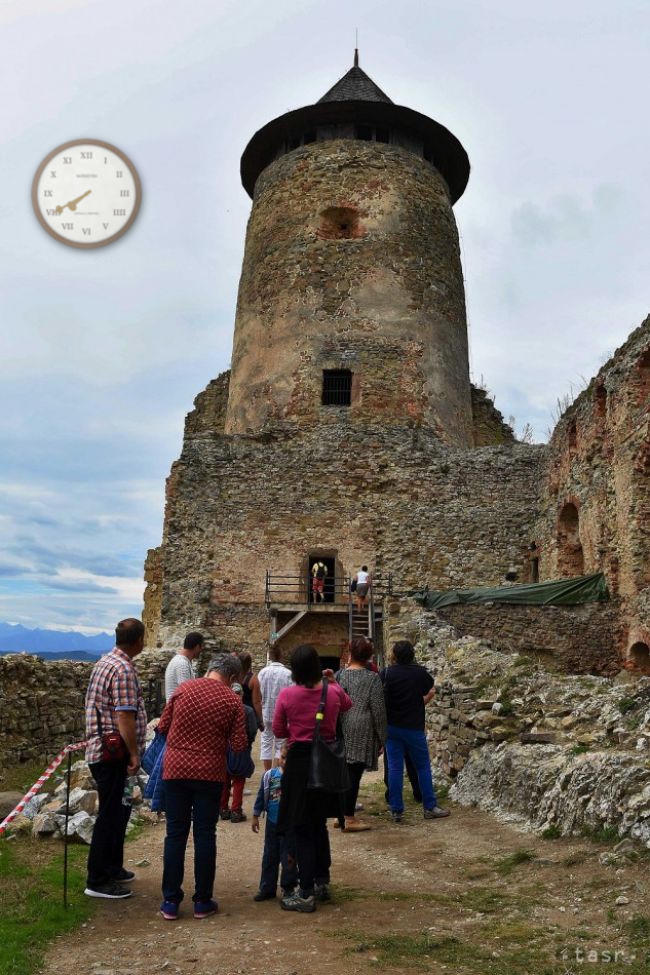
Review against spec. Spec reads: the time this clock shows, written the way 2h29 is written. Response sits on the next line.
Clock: 7h40
